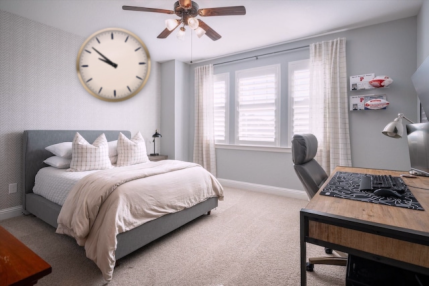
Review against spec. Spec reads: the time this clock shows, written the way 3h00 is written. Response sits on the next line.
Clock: 9h52
